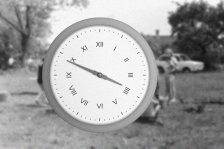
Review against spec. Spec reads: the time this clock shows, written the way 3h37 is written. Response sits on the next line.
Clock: 3h49
